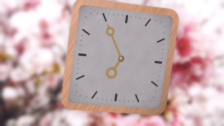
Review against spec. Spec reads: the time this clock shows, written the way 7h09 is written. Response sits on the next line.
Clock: 6h55
